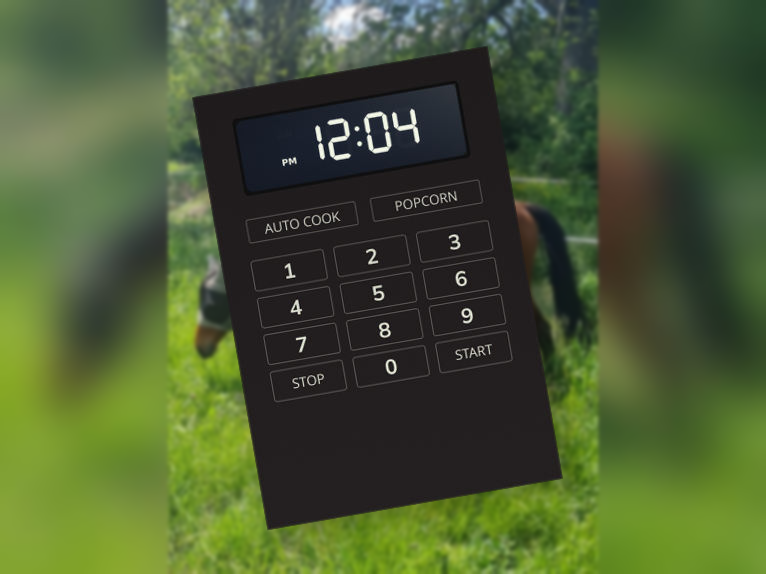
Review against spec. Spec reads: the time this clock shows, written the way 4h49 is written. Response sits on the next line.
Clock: 12h04
